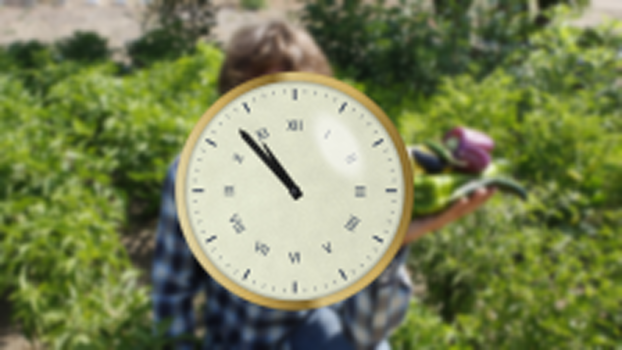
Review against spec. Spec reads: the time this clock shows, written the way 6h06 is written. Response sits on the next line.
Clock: 10h53
